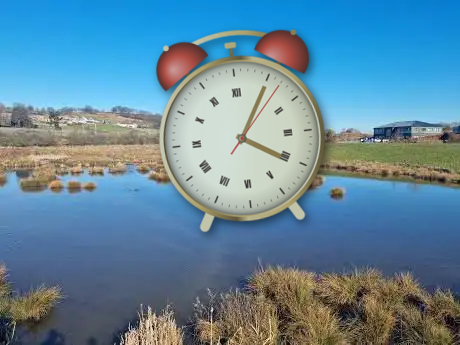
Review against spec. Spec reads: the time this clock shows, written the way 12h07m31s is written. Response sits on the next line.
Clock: 4h05m07s
